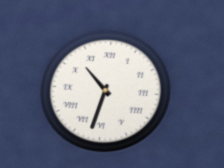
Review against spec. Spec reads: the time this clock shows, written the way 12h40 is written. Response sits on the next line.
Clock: 10h32
